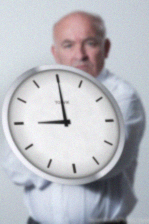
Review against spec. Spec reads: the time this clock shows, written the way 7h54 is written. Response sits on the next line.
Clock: 9h00
